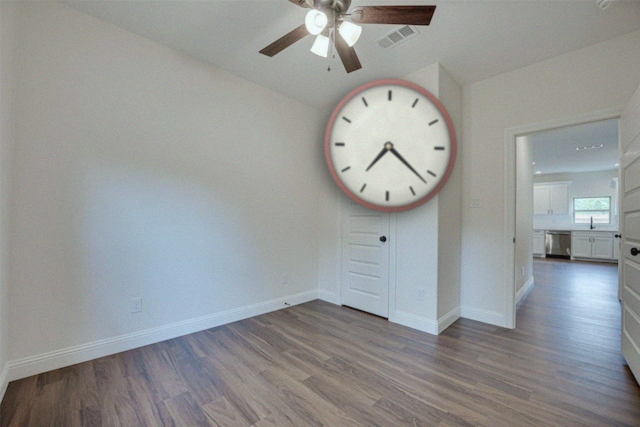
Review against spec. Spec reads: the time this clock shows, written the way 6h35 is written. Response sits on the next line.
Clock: 7h22
